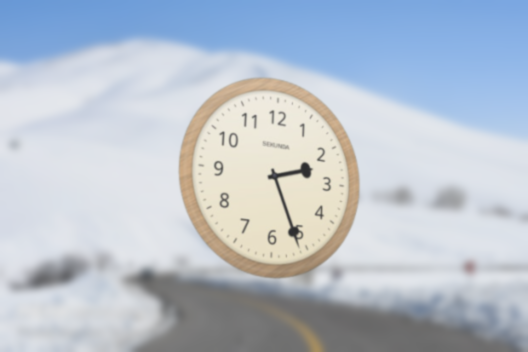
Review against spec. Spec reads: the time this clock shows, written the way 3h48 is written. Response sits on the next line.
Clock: 2h26
